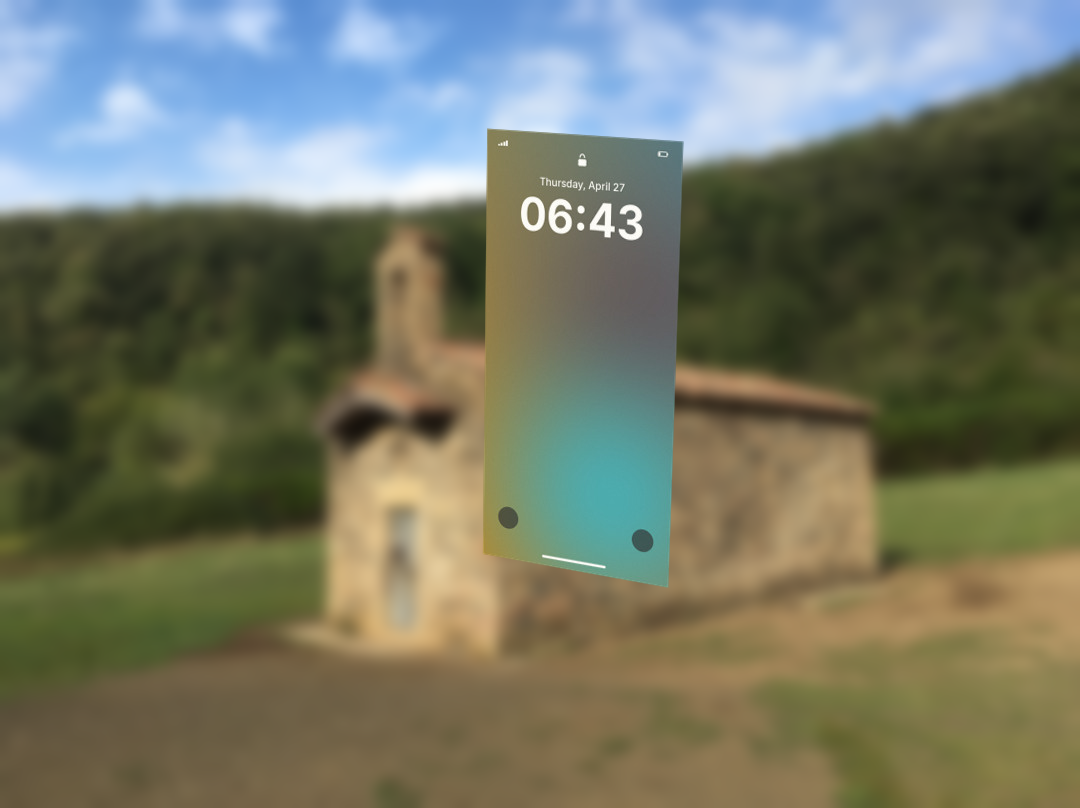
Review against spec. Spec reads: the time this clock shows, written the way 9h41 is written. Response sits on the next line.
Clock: 6h43
